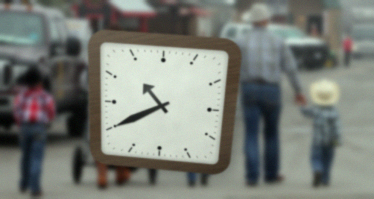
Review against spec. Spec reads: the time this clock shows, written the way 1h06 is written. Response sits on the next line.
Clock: 10h40
